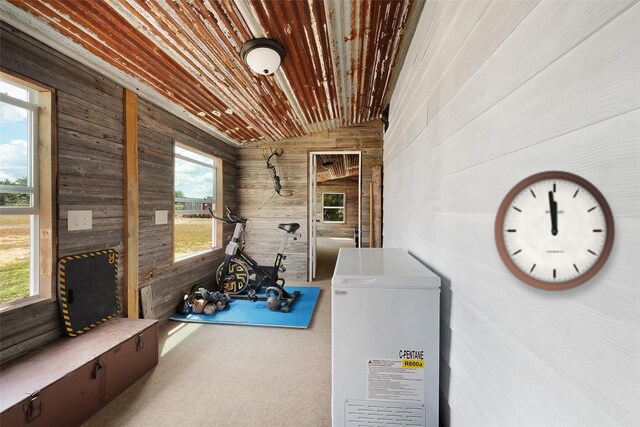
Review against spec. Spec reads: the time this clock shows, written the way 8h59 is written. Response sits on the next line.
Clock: 11h59
